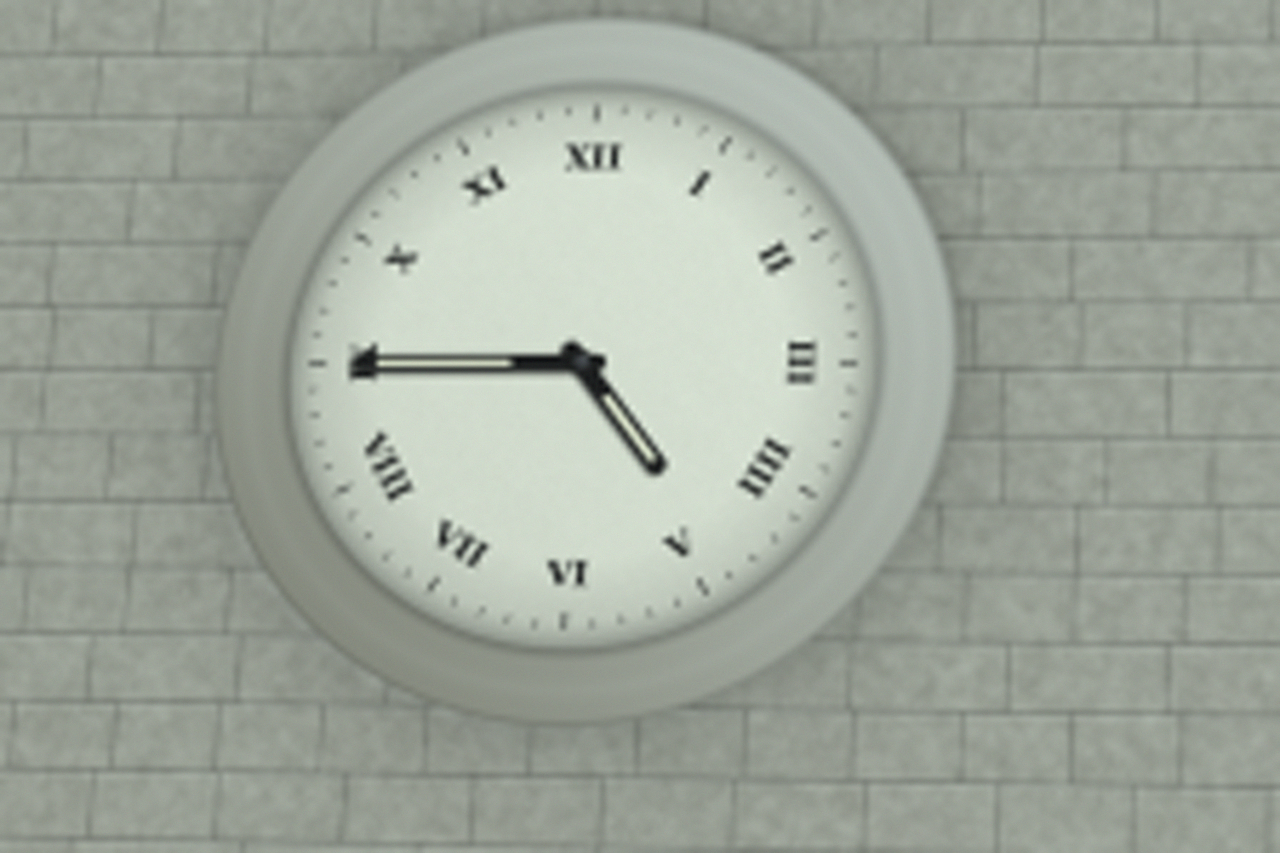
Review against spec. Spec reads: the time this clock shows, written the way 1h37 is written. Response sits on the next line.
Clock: 4h45
